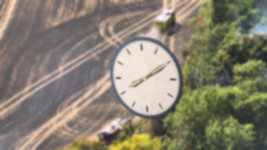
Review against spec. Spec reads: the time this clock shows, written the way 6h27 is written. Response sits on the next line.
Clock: 8h10
